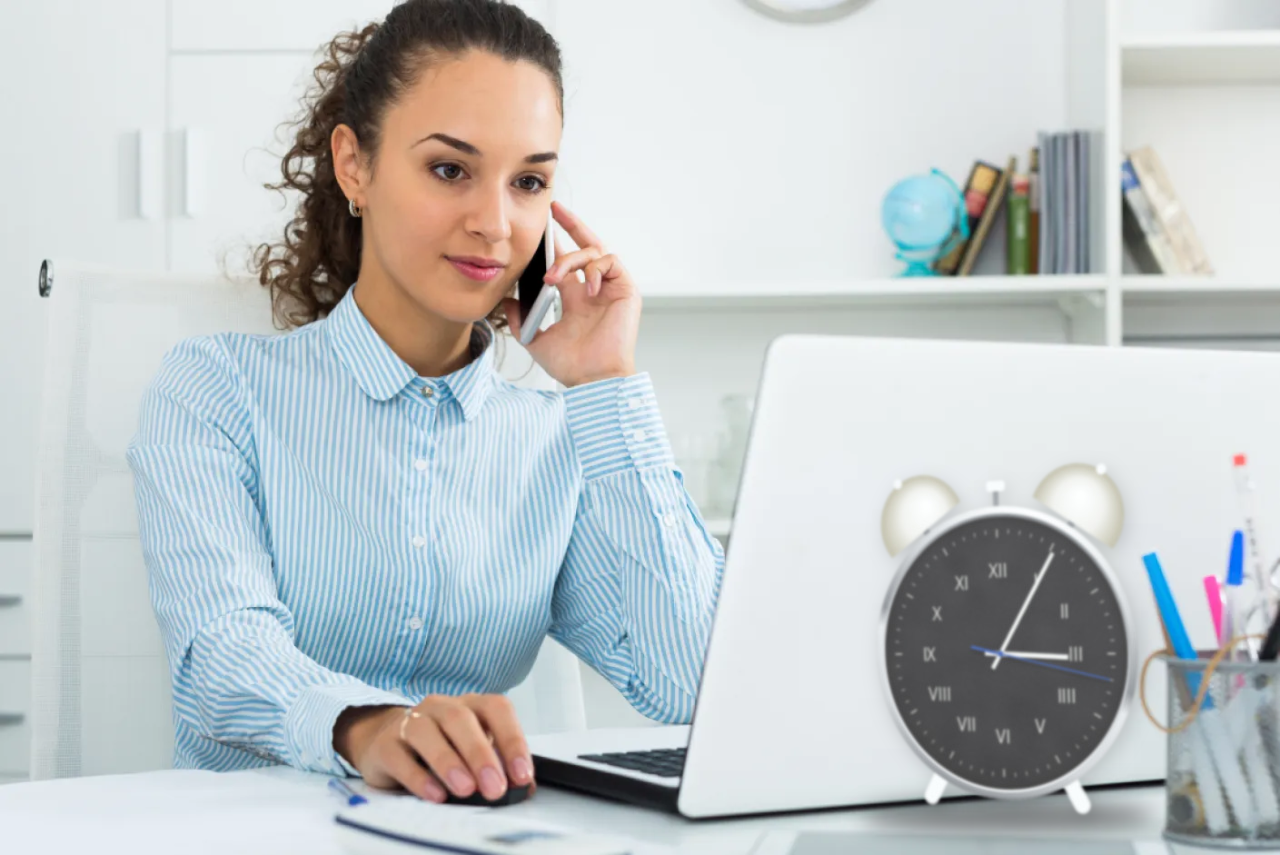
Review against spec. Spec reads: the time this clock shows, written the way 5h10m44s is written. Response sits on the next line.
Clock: 3h05m17s
